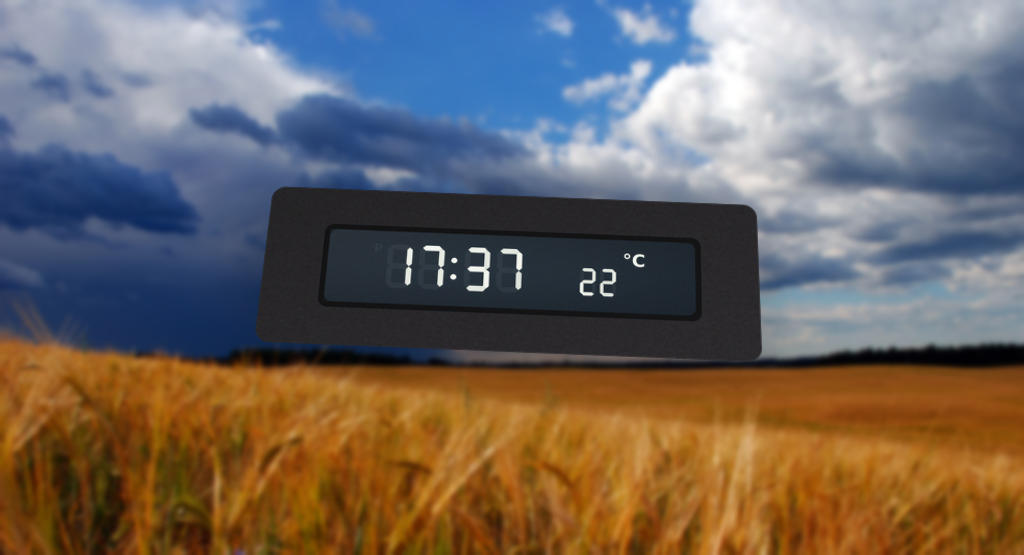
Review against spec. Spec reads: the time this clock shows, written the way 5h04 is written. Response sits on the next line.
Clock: 17h37
